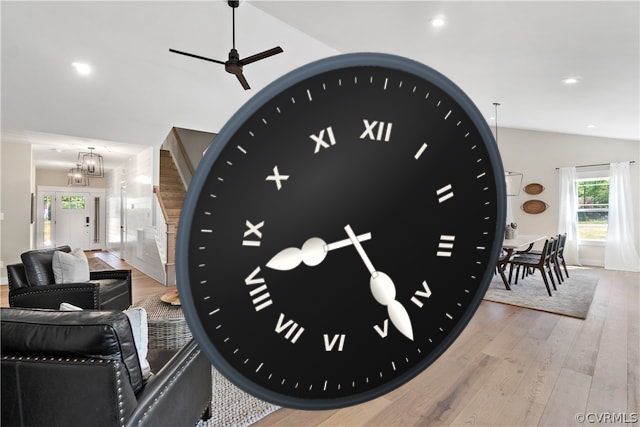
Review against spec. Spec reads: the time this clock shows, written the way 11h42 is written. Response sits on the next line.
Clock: 8h23
